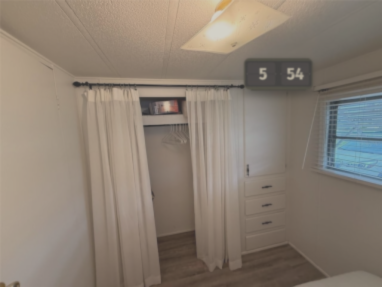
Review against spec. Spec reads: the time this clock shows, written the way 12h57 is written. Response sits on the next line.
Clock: 5h54
